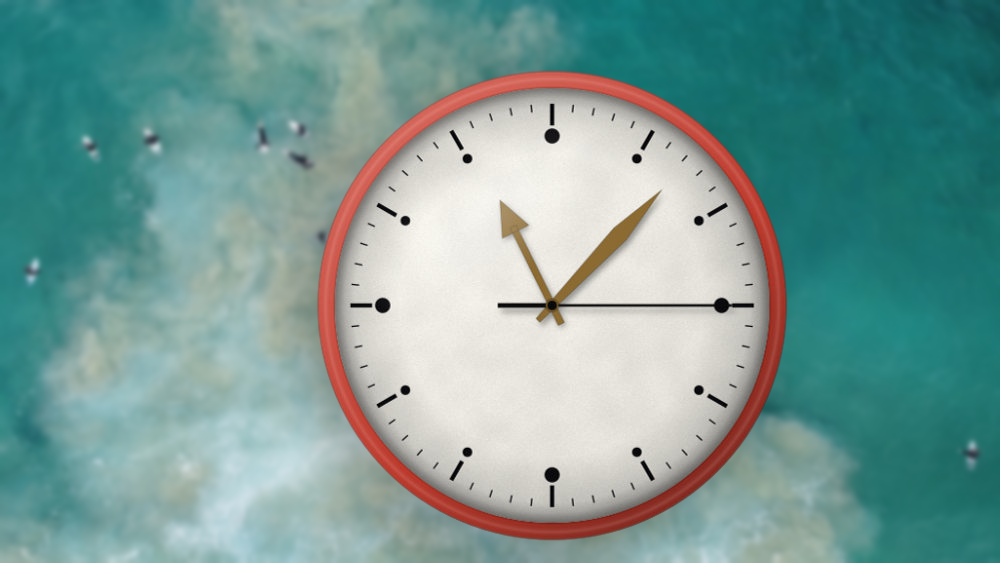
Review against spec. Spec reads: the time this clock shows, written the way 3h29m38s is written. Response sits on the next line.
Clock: 11h07m15s
